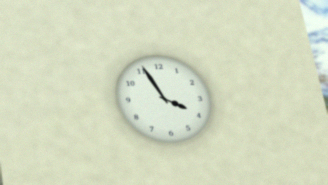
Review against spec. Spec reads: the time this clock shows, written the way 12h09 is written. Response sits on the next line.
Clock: 3h56
